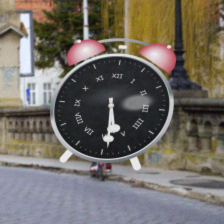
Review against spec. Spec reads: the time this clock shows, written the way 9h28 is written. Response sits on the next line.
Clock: 5h29
